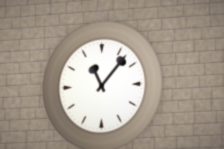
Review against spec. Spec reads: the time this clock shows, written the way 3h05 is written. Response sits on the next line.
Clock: 11h07
